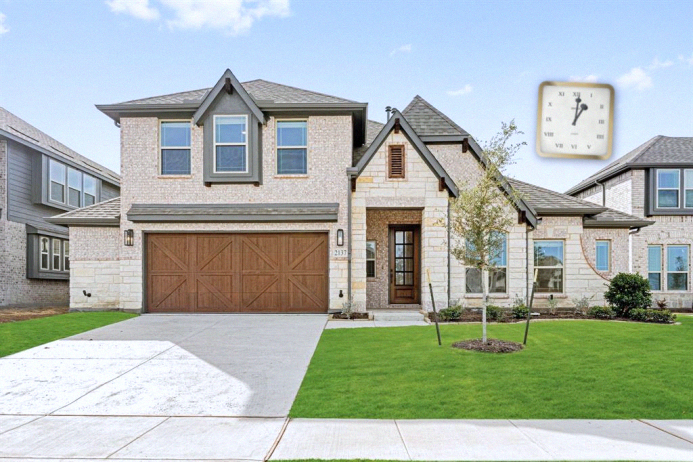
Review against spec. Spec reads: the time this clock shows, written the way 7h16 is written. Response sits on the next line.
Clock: 1h01
